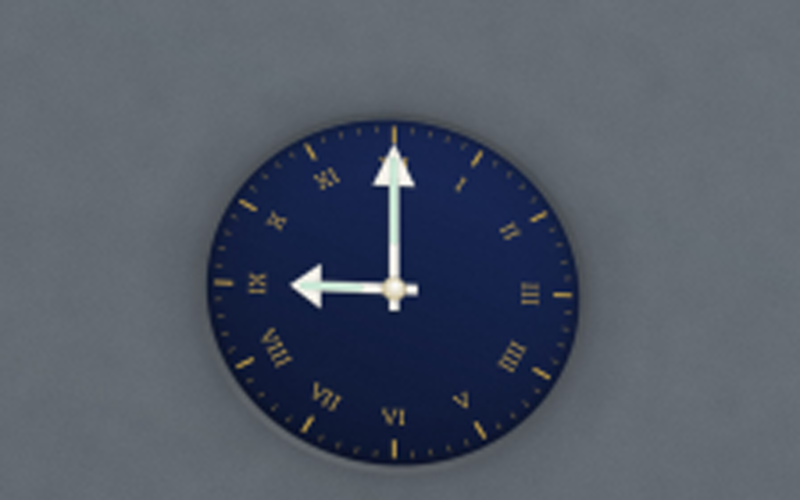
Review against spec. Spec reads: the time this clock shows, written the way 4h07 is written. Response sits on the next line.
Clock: 9h00
